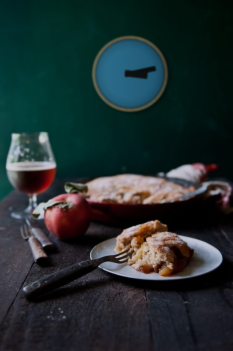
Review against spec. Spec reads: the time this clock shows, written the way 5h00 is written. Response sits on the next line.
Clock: 3h13
